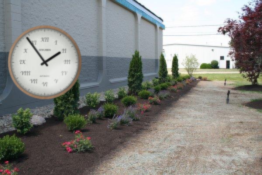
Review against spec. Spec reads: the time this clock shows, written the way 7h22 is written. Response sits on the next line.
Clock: 1h54
